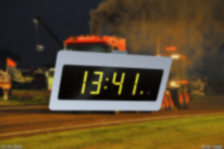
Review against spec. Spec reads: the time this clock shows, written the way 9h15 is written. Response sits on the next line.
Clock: 13h41
